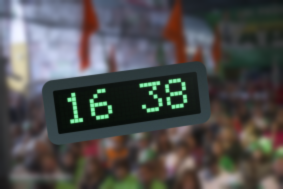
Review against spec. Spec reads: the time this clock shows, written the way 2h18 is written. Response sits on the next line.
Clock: 16h38
